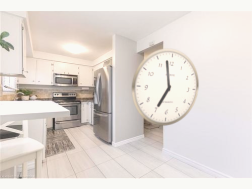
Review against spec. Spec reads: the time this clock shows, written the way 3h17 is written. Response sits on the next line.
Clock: 6h58
